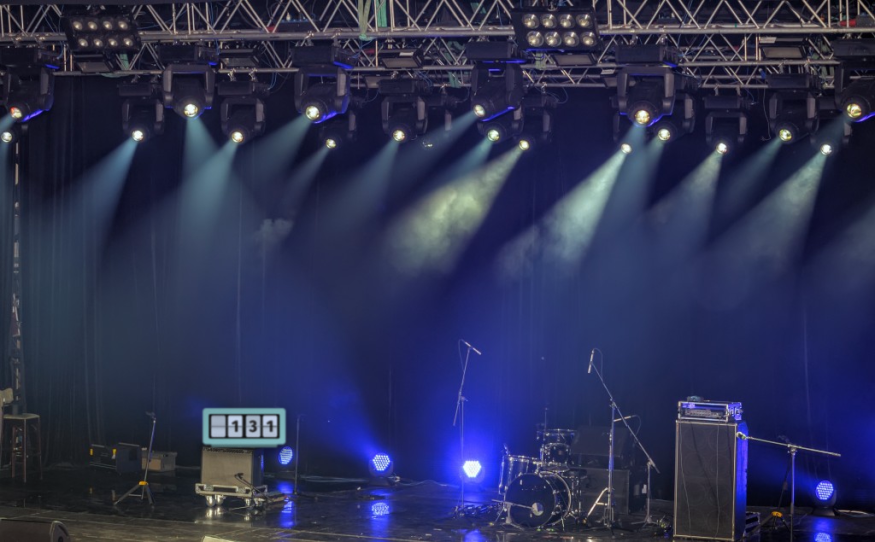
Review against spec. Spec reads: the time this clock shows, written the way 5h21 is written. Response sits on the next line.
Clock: 1h31
